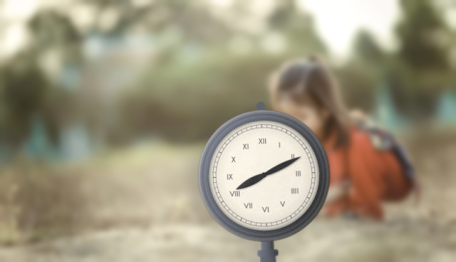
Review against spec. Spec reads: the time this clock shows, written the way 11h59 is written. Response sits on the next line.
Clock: 8h11
